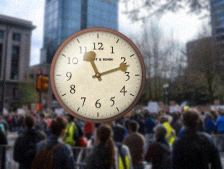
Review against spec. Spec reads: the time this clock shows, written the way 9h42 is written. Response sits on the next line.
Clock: 11h12
